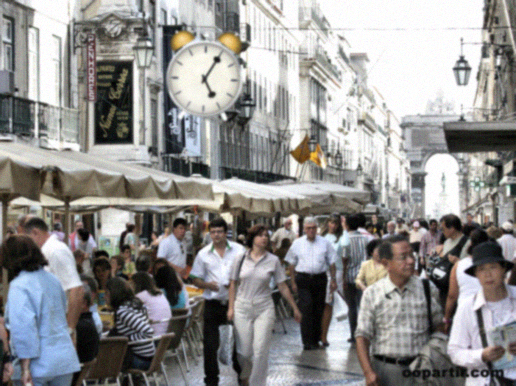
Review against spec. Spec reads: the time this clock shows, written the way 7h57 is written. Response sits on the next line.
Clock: 5h05
